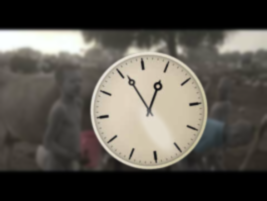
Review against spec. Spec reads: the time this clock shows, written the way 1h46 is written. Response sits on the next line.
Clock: 12h56
